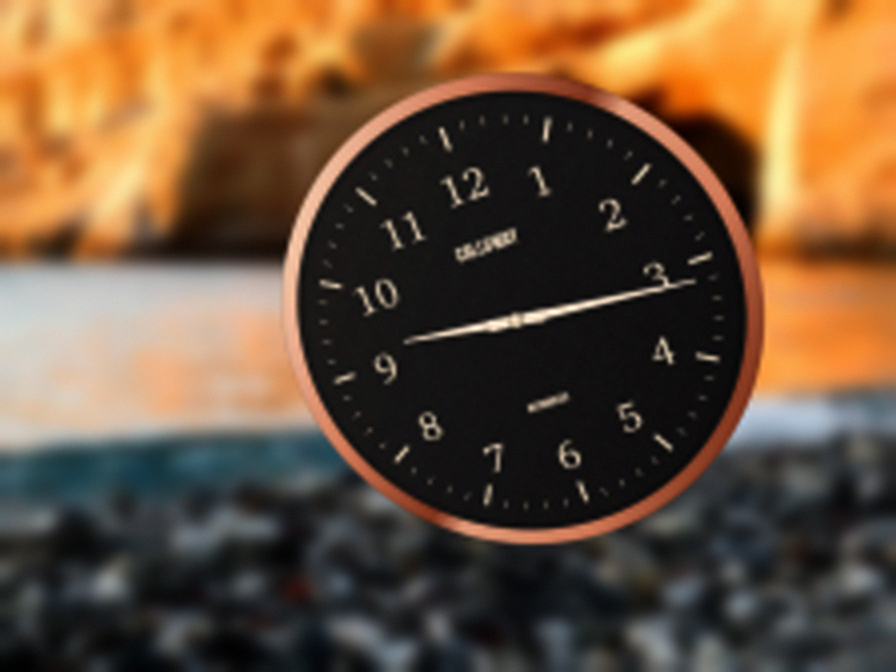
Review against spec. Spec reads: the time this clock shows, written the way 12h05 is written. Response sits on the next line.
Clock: 9h16
